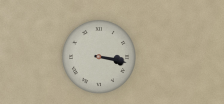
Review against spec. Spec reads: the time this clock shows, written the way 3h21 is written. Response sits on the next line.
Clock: 3h17
